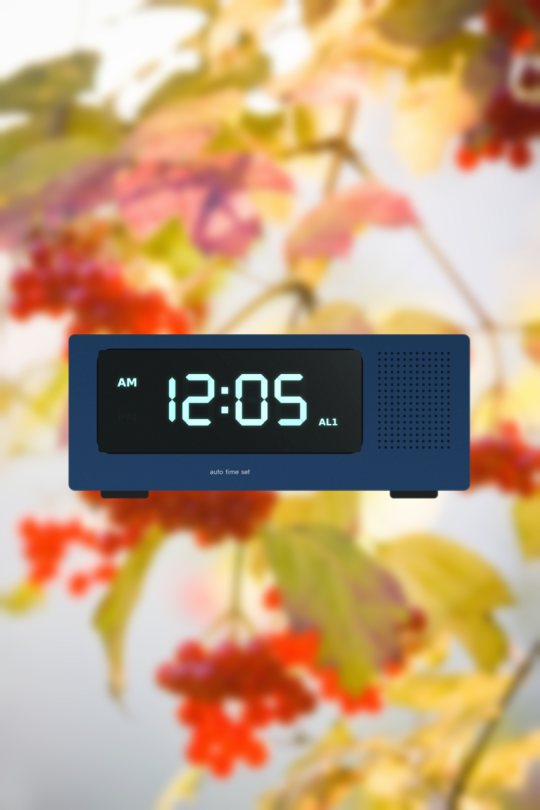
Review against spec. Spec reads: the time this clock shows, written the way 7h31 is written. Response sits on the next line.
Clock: 12h05
